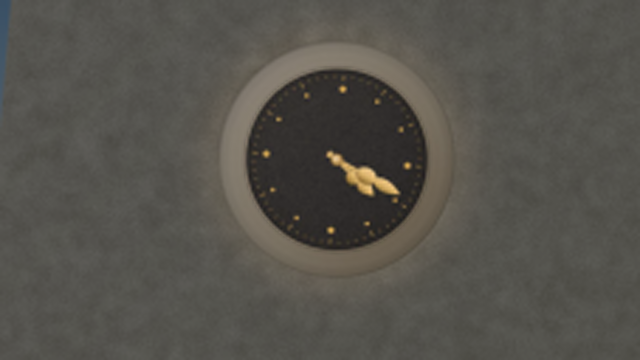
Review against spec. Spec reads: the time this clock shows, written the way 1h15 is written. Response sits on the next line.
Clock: 4h19
